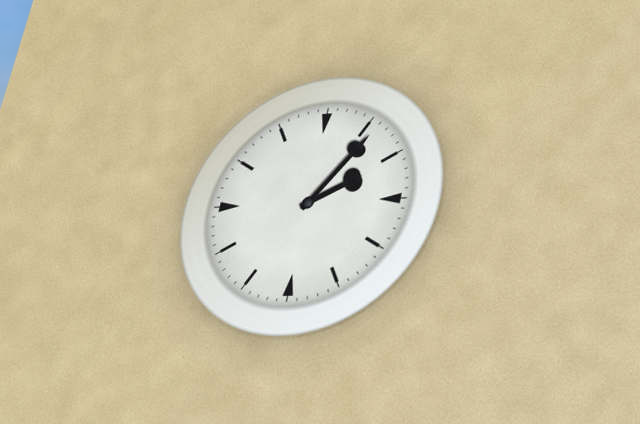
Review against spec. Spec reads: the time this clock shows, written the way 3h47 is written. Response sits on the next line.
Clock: 2h06
